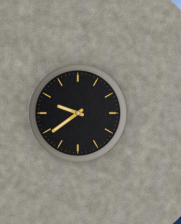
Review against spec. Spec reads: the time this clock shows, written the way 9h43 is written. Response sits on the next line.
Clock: 9h39
